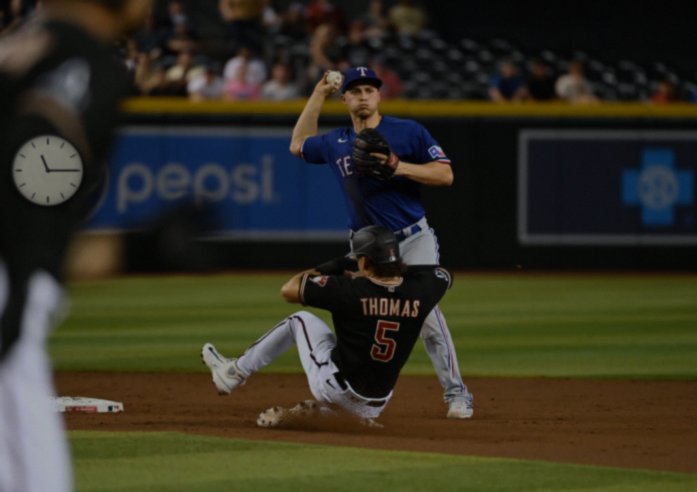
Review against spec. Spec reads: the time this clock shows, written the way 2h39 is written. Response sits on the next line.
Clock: 11h15
